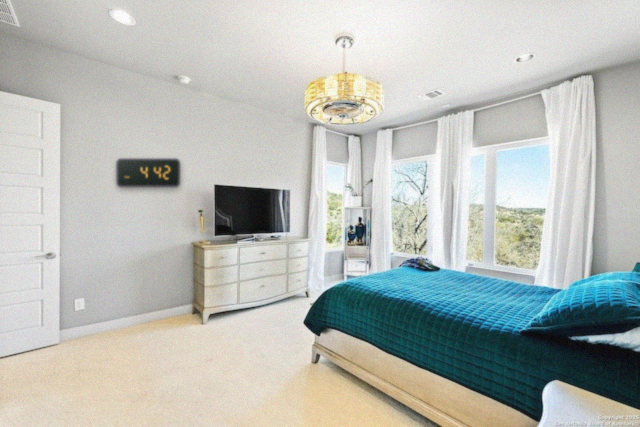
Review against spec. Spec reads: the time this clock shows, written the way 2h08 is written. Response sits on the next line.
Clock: 4h42
